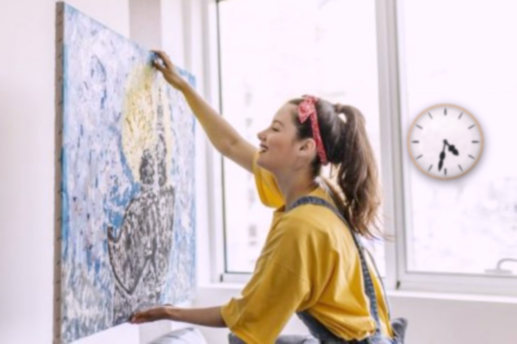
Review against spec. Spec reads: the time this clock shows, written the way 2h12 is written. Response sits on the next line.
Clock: 4h32
